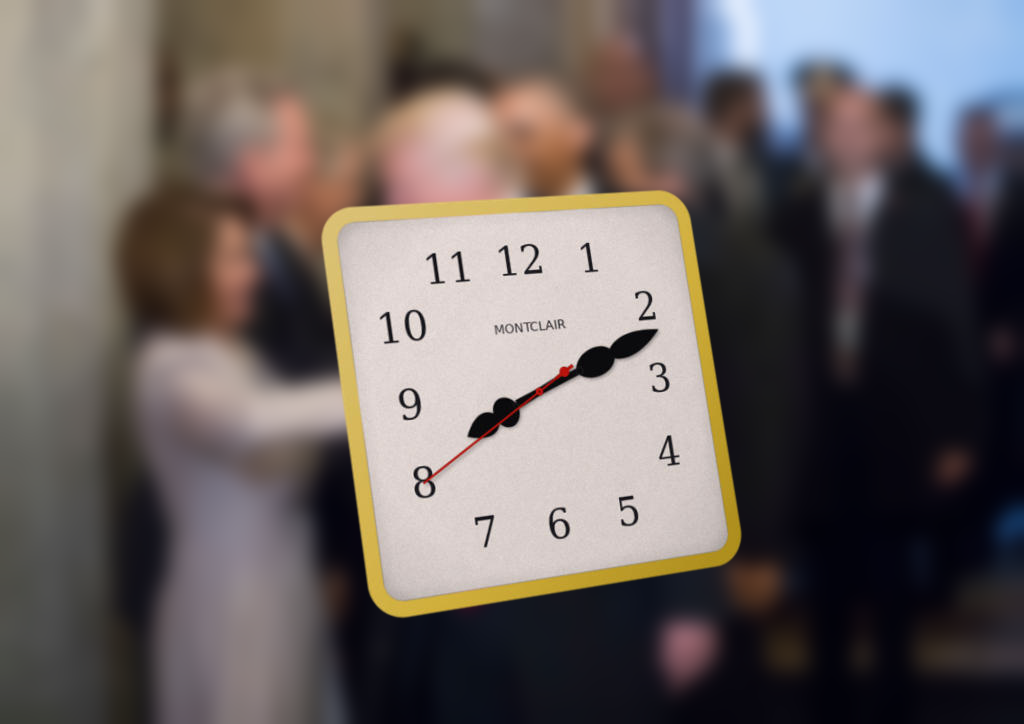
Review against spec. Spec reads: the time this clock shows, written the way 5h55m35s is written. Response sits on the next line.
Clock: 8h11m40s
